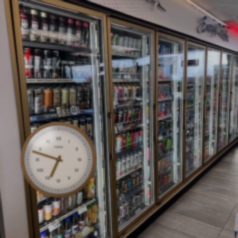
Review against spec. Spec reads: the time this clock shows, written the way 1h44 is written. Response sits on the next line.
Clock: 6h48
